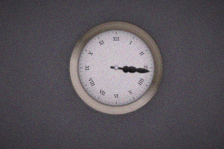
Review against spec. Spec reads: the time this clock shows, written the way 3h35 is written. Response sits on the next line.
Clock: 3h16
